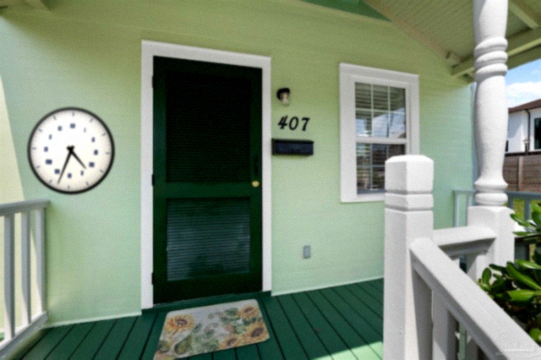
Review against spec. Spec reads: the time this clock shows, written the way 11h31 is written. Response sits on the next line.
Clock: 4h33
